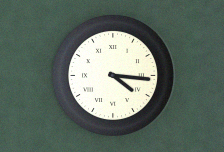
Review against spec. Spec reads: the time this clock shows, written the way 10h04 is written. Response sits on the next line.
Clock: 4h16
